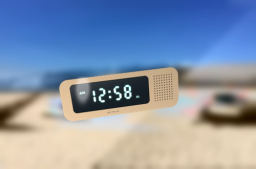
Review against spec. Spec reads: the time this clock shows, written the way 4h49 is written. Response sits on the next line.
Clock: 12h58
